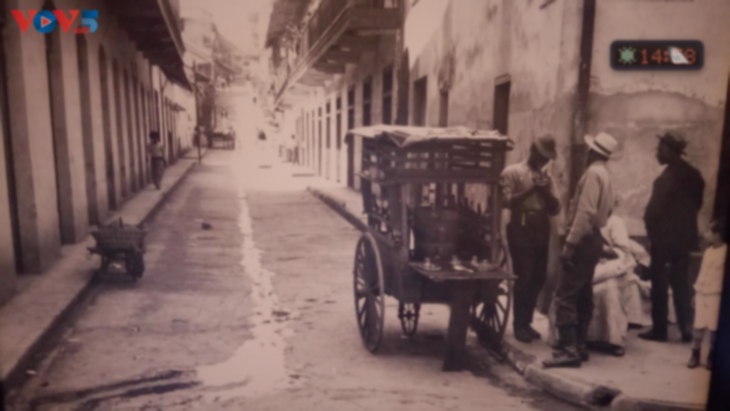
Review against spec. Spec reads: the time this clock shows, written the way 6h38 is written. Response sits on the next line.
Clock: 14h58
